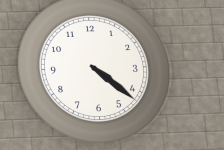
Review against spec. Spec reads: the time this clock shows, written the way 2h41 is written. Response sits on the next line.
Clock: 4h22
